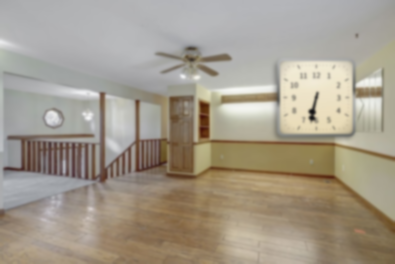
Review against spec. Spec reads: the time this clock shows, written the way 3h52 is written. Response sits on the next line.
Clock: 6h32
